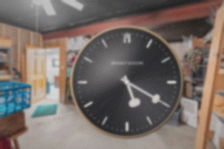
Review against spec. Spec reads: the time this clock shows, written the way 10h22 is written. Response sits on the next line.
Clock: 5h20
